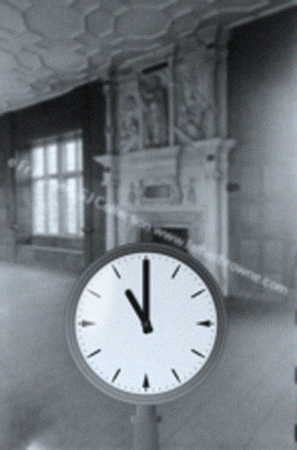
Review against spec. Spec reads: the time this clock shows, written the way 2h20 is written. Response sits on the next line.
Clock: 11h00
